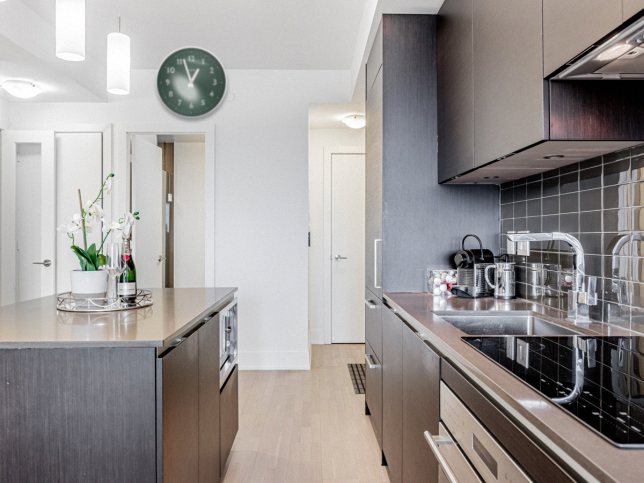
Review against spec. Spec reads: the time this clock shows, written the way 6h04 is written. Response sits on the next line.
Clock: 12h57
